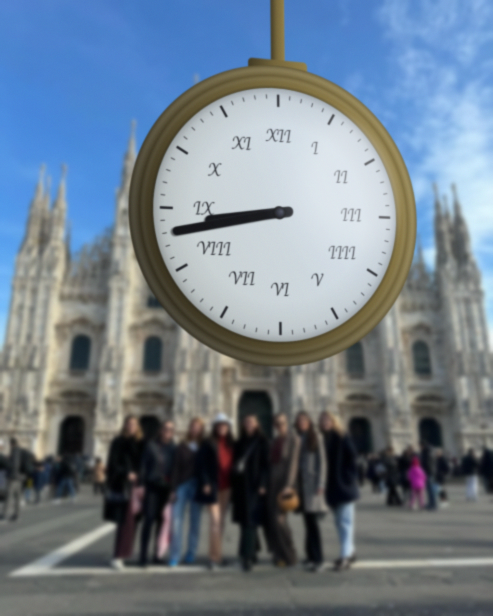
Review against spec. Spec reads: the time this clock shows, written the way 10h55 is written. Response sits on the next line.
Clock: 8h43
